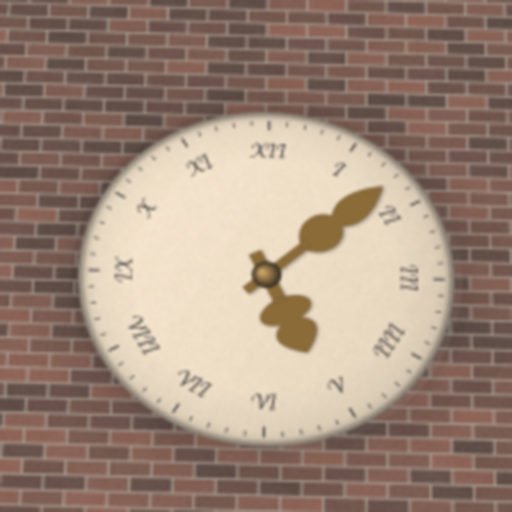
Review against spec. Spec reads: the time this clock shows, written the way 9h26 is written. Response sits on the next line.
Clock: 5h08
